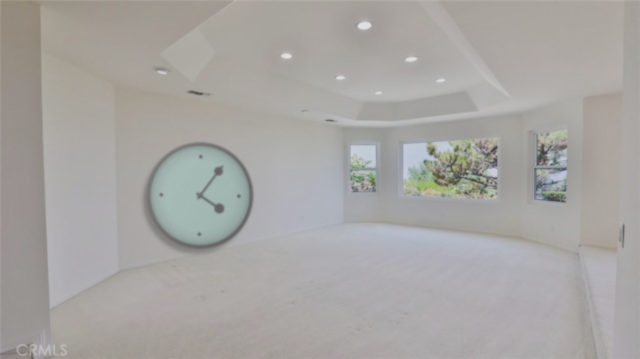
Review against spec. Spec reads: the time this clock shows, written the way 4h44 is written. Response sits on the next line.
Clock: 4h06
